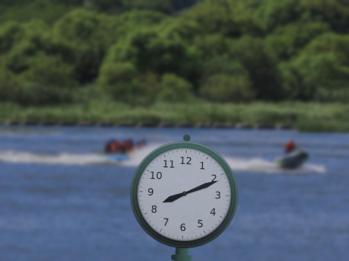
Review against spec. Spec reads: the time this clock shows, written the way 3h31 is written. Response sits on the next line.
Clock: 8h11
